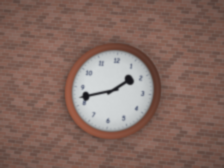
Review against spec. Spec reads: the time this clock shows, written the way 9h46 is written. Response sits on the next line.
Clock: 1h42
